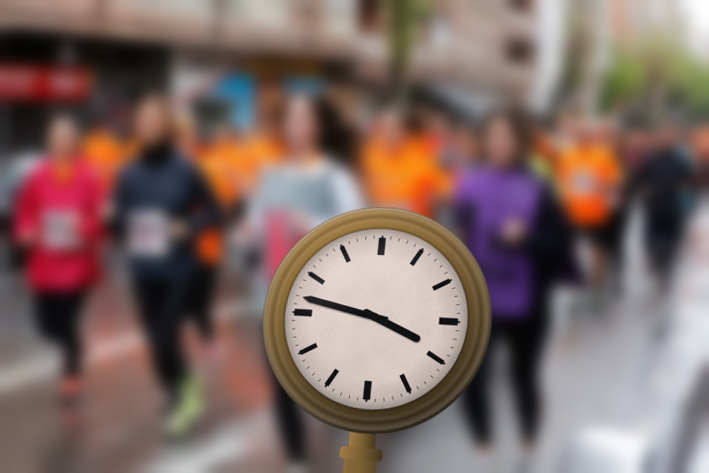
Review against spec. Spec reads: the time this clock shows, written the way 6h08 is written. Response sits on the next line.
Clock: 3h47
